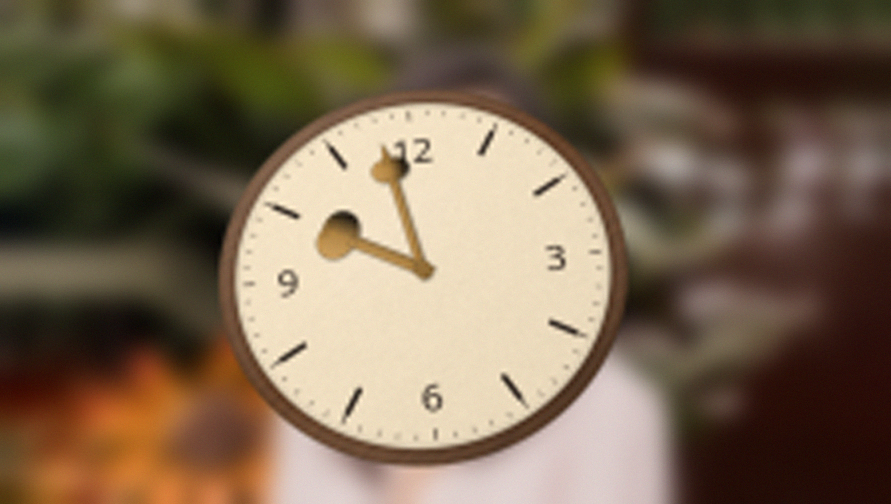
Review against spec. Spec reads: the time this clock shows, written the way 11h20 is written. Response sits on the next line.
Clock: 9h58
